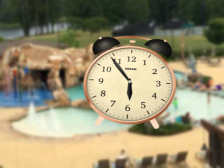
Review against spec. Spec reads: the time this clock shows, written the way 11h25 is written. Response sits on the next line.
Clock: 5h54
